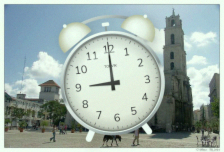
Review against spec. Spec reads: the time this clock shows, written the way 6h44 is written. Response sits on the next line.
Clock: 9h00
